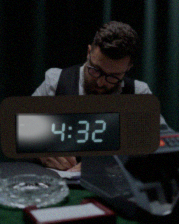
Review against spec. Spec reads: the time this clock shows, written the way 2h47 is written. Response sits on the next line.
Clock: 4h32
